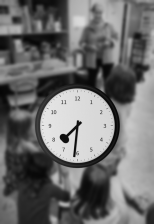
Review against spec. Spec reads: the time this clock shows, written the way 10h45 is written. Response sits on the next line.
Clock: 7h31
